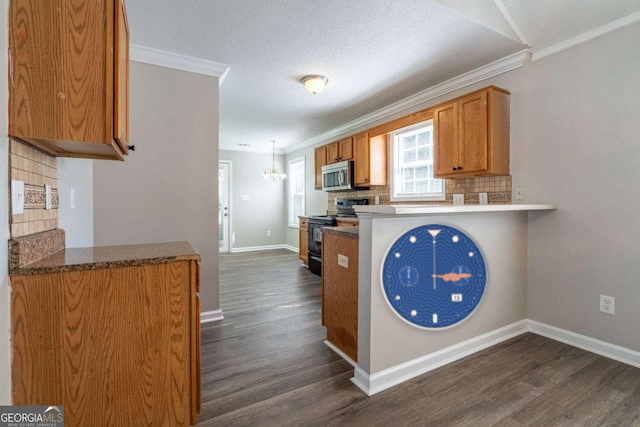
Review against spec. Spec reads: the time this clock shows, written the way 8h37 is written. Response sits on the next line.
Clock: 3h15
